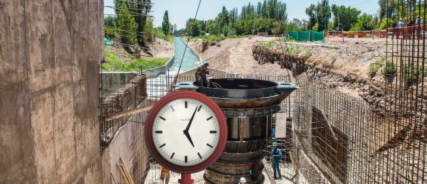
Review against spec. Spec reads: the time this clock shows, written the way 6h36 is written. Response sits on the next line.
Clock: 5h04
